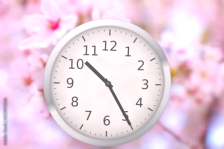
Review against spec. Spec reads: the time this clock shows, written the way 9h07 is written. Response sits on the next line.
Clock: 10h25
